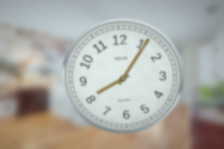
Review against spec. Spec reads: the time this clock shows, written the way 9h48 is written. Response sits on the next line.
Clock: 8h06
